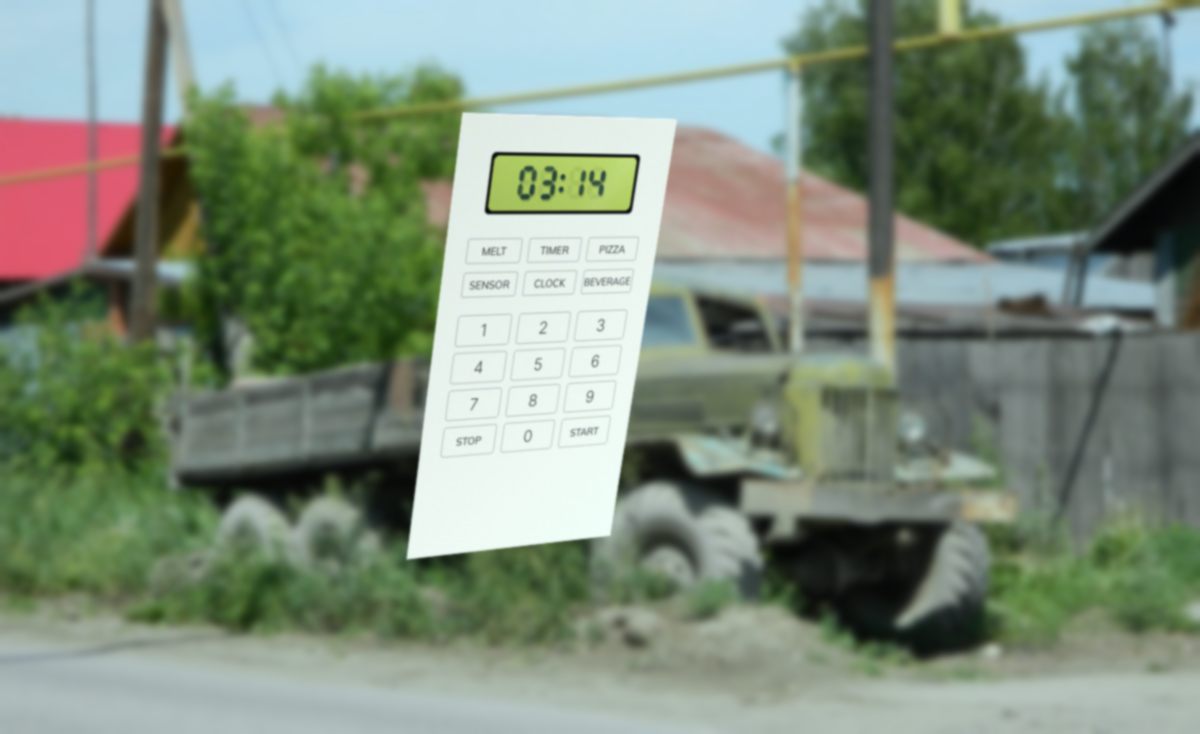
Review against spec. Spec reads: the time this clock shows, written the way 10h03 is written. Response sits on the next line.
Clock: 3h14
